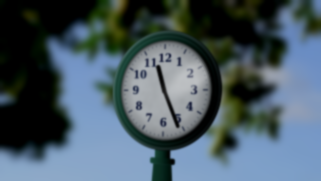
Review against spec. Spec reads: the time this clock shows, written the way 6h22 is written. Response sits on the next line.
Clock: 11h26
